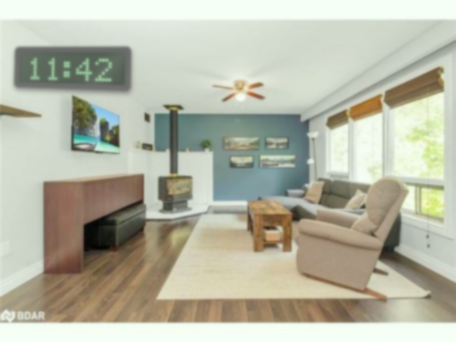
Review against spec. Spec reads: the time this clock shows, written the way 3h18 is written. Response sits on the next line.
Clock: 11h42
